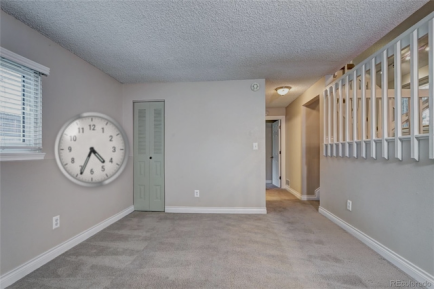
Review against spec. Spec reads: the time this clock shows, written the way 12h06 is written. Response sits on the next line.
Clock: 4h34
